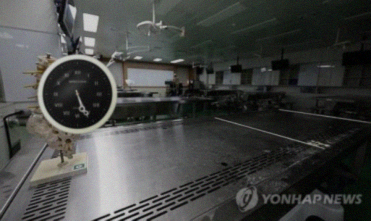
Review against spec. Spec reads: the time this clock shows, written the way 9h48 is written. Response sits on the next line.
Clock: 5h26
